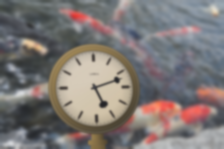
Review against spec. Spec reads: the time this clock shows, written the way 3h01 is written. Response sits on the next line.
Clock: 5h12
